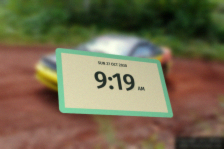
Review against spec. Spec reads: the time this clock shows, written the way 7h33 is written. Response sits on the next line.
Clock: 9h19
